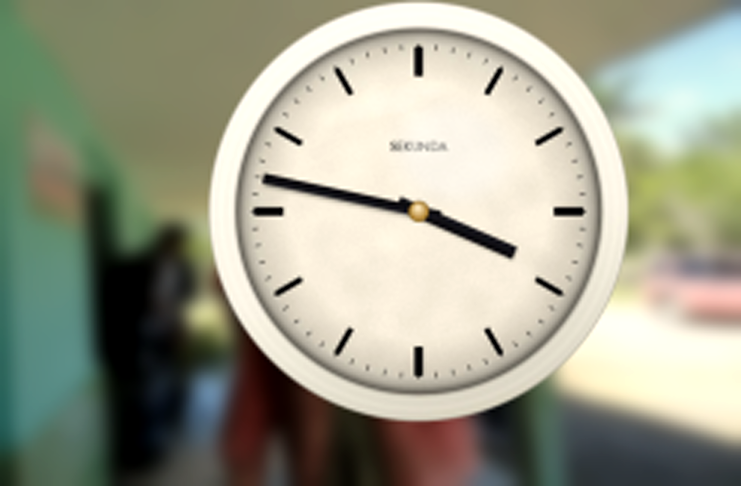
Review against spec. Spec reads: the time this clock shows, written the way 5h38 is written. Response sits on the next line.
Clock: 3h47
